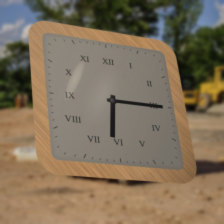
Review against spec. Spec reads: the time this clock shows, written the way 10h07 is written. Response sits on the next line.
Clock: 6h15
